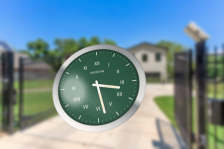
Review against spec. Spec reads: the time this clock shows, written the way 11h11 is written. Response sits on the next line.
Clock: 3h28
